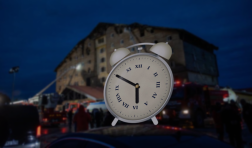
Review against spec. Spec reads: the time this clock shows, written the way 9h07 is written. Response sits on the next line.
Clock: 5h50
